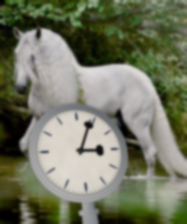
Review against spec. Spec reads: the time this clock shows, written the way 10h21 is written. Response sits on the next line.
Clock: 3h04
